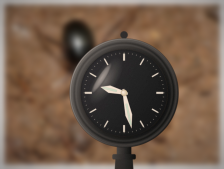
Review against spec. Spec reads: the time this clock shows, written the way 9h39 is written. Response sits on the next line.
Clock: 9h28
